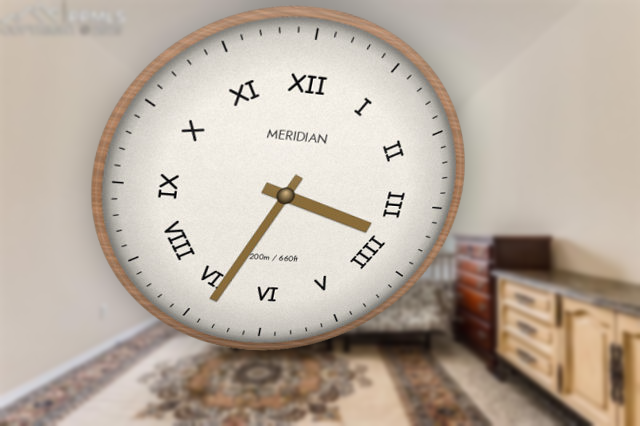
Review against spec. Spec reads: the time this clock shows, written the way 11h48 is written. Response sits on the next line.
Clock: 3h34
